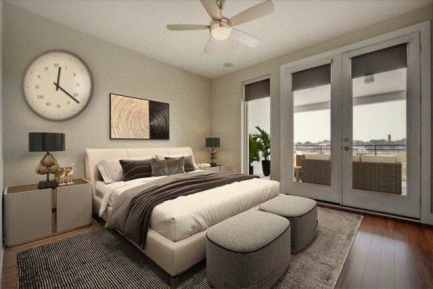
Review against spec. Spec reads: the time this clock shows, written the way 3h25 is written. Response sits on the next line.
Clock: 12h22
